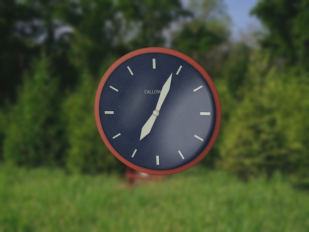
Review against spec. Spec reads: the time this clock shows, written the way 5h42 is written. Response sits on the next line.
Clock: 7h04
